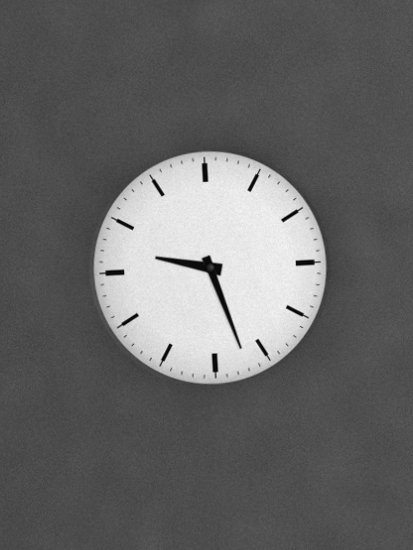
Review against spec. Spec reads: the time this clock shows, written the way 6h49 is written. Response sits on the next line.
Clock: 9h27
